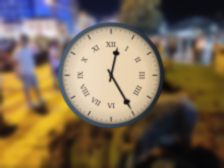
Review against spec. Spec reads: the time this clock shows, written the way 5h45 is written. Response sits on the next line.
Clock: 12h25
